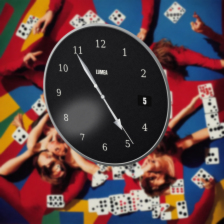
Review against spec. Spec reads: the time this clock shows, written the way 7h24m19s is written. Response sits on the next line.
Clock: 4h54m24s
